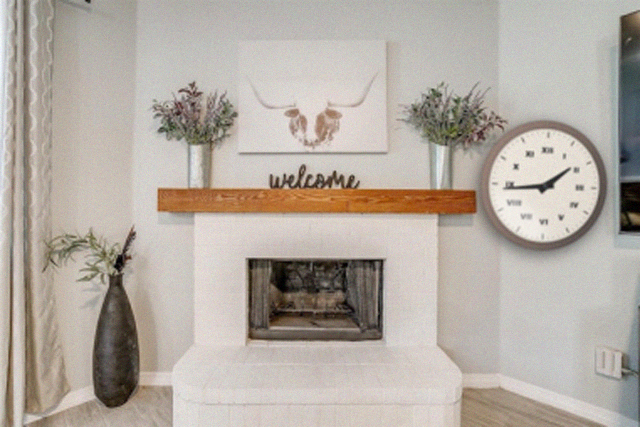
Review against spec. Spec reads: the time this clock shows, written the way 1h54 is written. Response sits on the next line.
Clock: 1h44
